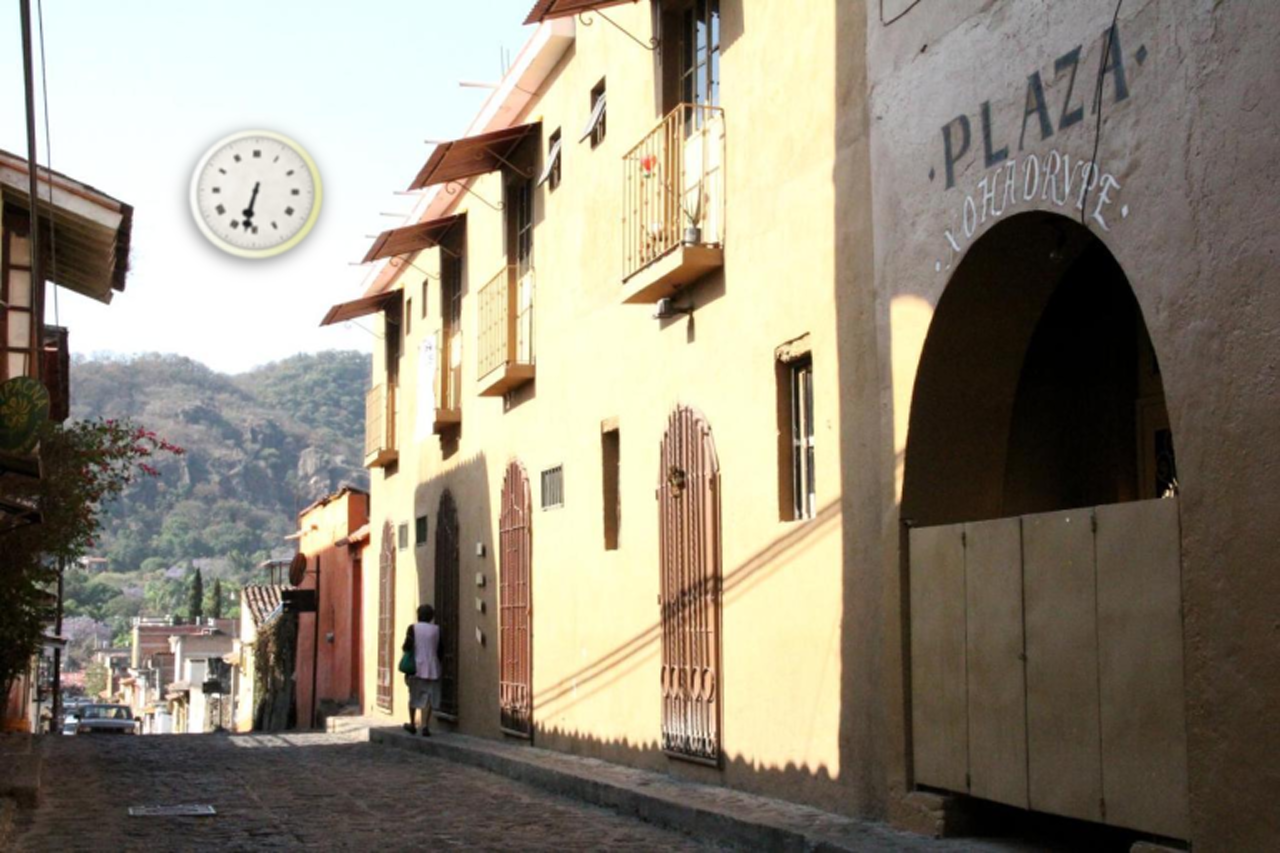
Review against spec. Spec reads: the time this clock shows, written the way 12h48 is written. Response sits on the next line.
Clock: 6h32
